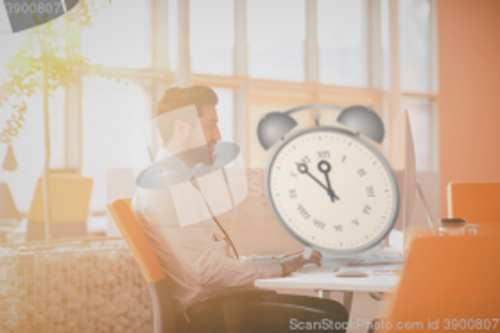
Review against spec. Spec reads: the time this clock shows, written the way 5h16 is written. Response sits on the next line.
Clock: 11h53
